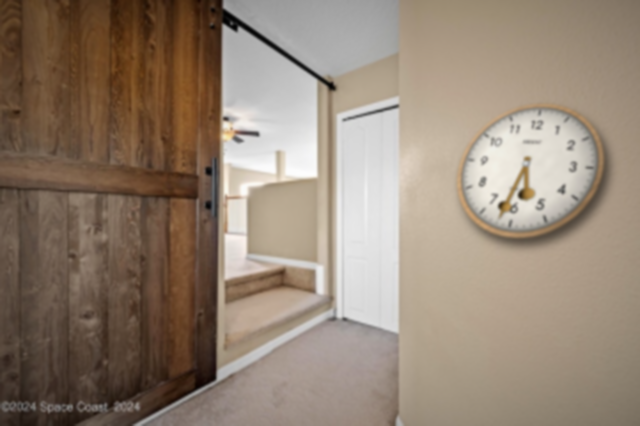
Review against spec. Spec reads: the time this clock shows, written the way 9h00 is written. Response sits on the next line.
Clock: 5h32
